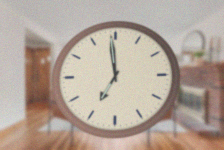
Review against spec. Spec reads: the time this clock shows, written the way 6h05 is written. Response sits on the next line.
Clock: 6h59
